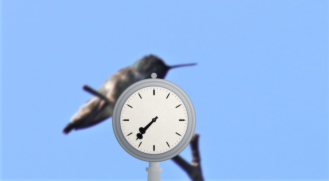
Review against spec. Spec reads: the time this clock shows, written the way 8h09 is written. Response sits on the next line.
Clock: 7h37
